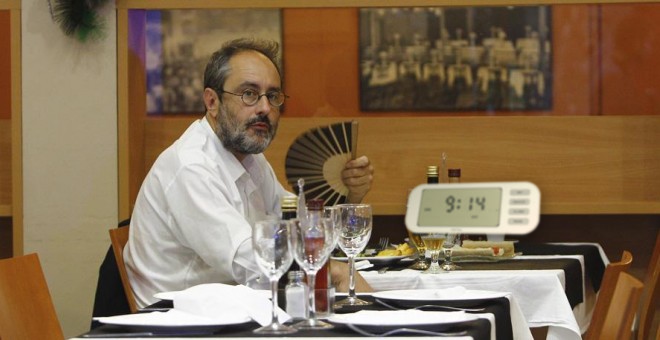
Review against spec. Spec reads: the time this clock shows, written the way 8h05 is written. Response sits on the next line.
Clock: 9h14
